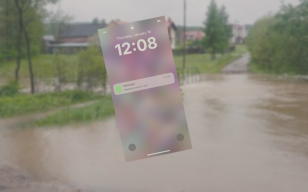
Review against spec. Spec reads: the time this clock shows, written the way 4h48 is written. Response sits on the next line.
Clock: 12h08
